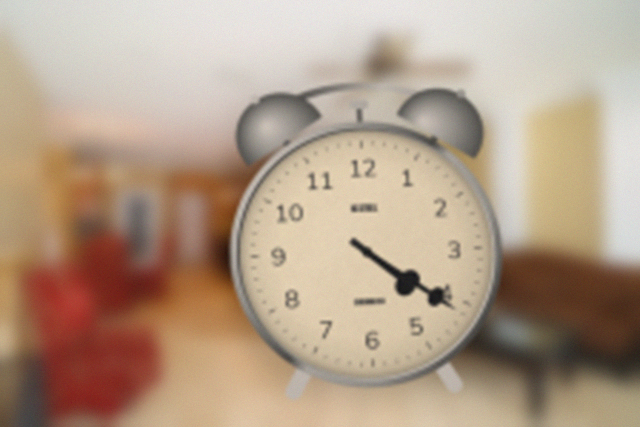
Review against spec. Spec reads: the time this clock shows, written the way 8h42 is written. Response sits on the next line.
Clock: 4h21
